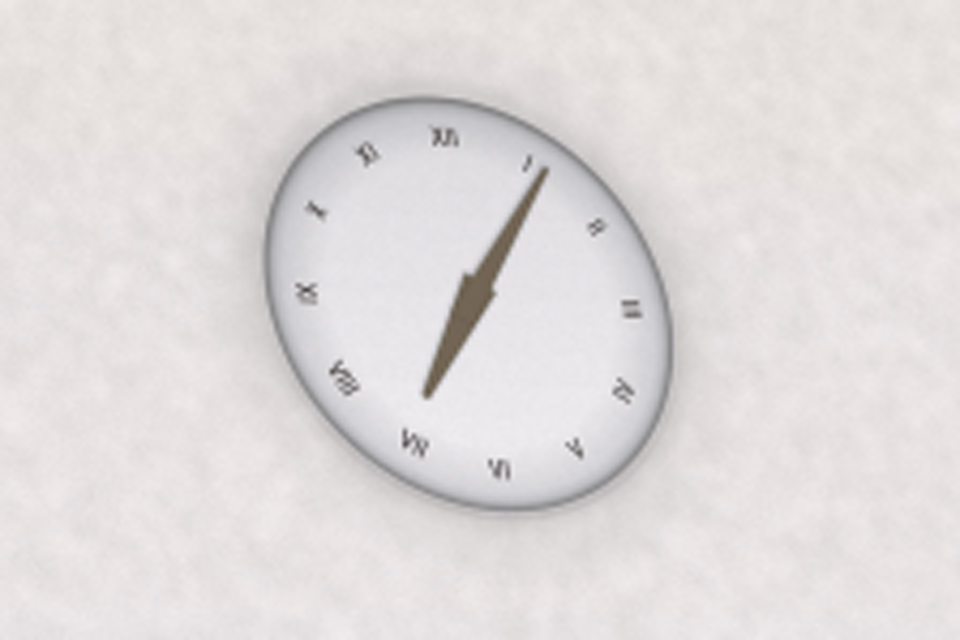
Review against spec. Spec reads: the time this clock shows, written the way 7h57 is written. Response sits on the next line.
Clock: 7h06
